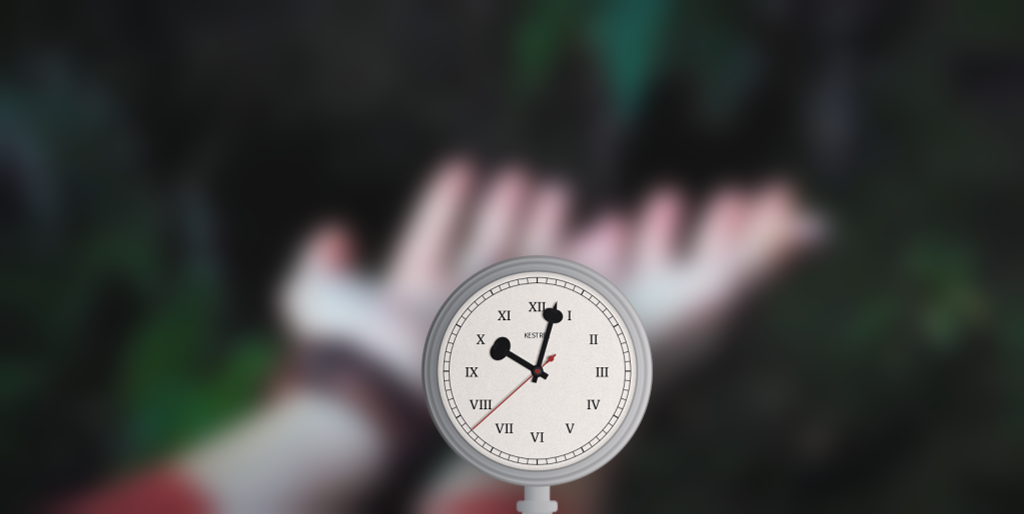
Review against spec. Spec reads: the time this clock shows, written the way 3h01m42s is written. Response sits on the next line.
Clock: 10h02m38s
